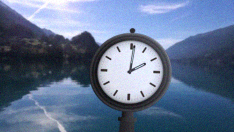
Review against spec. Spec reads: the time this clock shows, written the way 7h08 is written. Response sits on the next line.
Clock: 2h01
